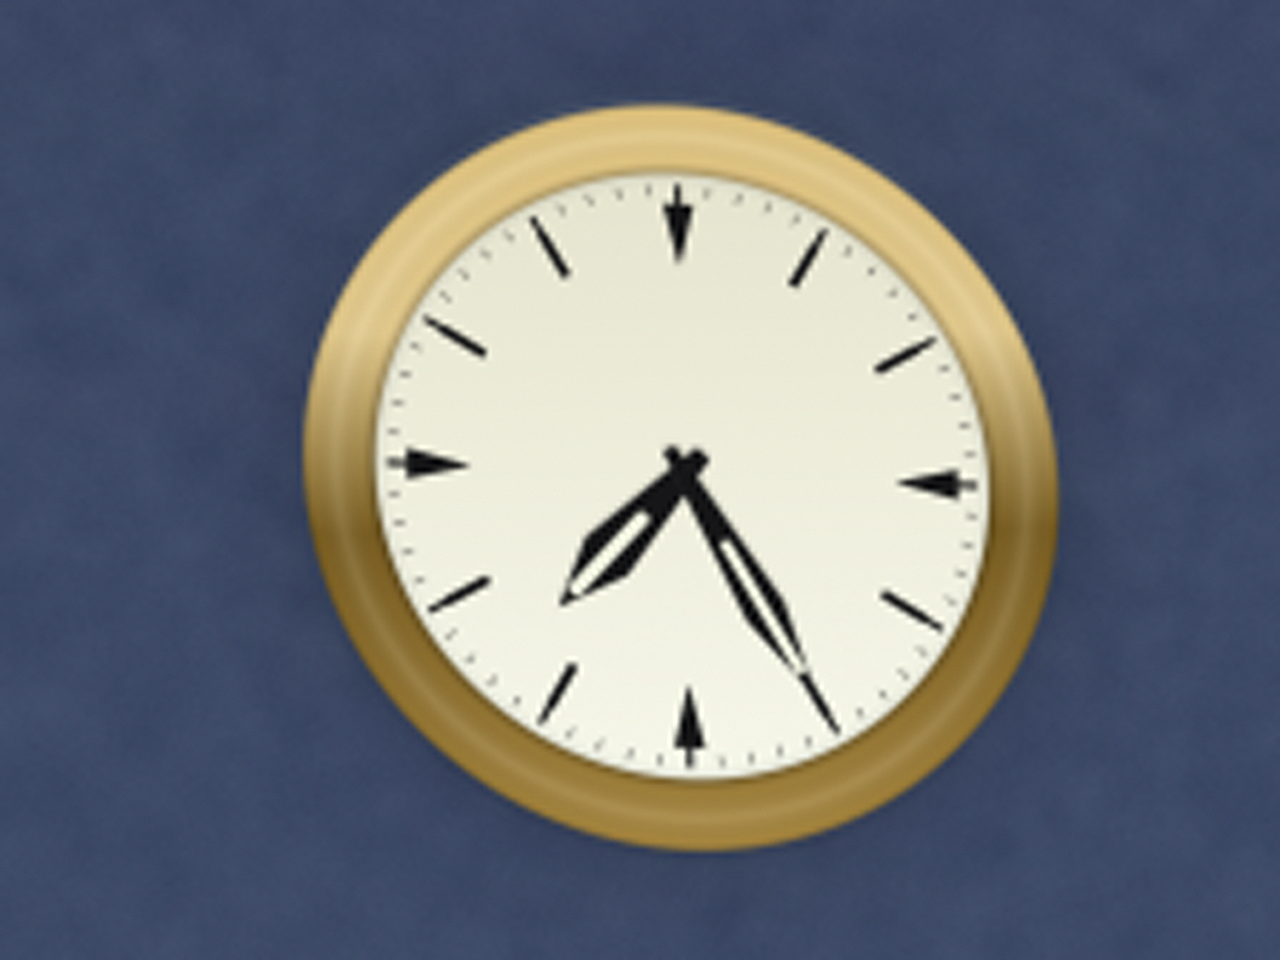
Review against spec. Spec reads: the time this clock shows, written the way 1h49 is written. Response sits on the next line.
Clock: 7h25
